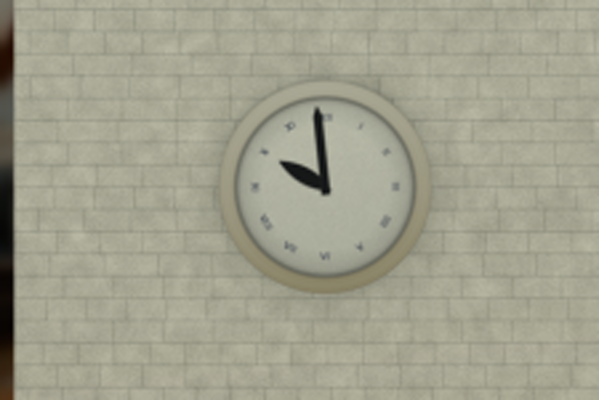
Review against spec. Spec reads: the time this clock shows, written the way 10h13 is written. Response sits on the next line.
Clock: 9h59
